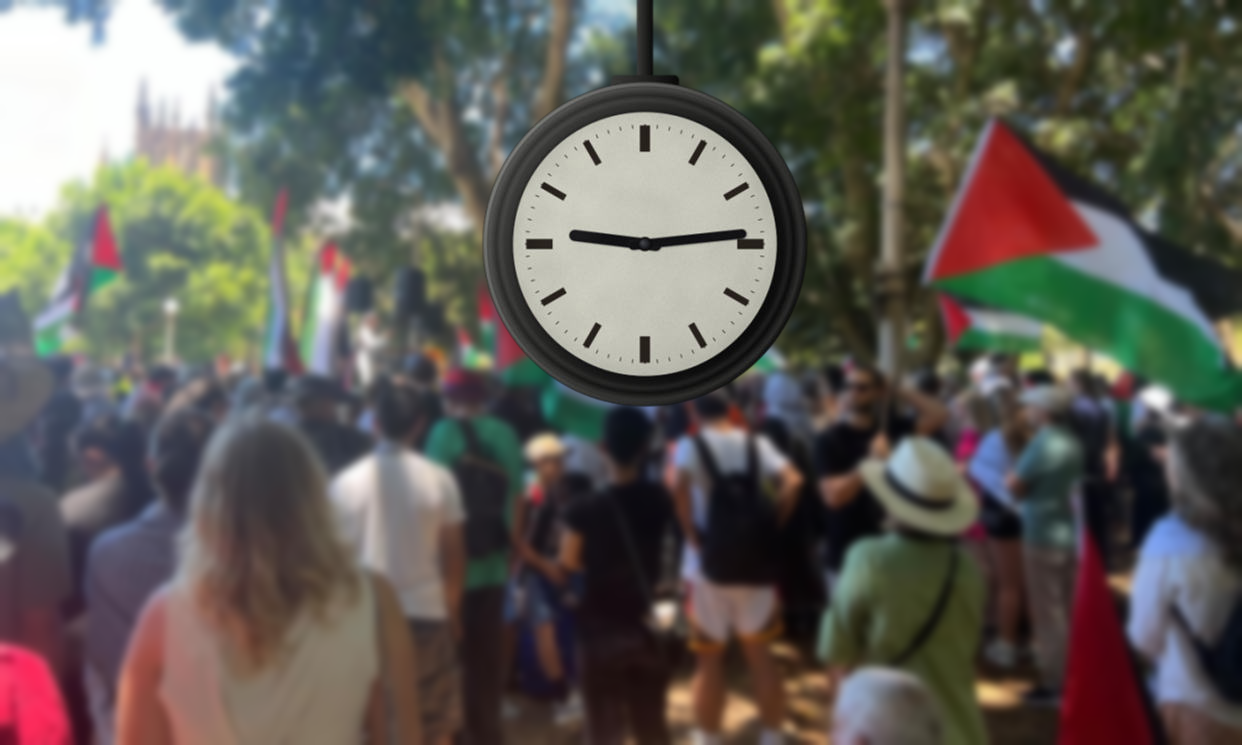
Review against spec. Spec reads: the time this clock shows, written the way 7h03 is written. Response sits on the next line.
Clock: 9h14
